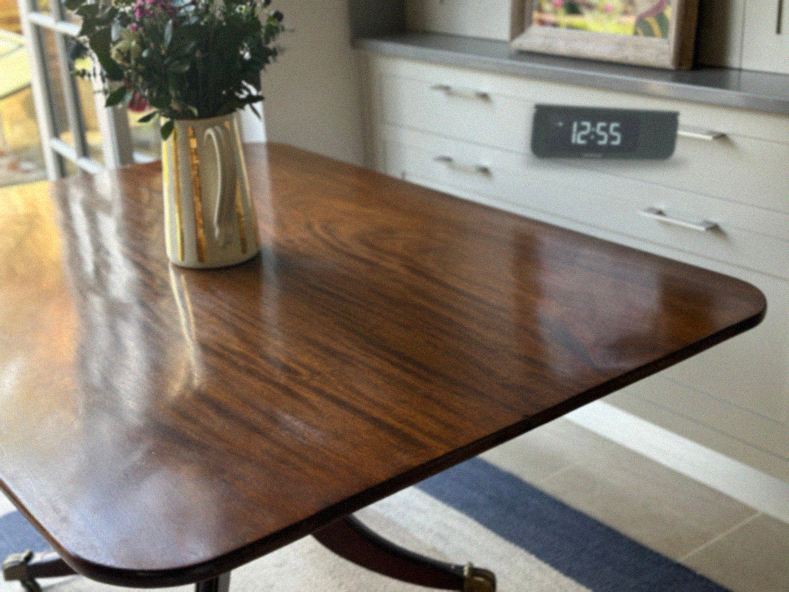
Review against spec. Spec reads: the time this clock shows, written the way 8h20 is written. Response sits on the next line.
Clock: 12h55
